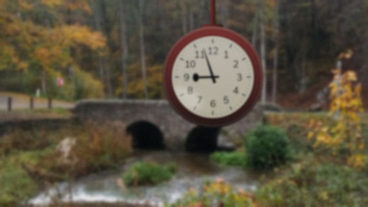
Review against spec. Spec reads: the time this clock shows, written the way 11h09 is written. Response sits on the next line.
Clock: 8h57
